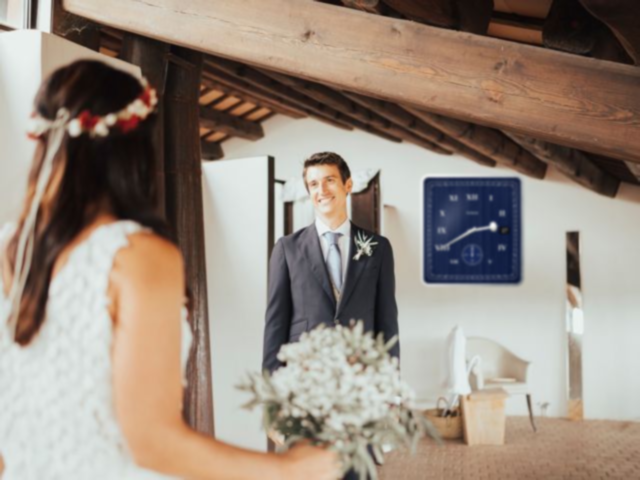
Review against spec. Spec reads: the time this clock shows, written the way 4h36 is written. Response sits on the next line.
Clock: 2h40
